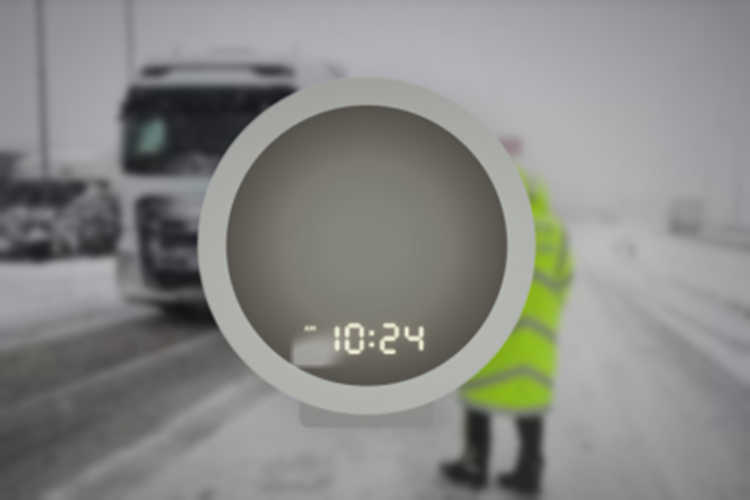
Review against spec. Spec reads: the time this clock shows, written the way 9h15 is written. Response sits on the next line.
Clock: 10h24
